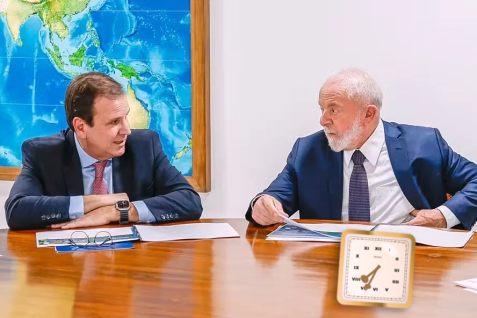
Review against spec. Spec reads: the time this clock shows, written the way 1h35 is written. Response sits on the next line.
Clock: 7h34
